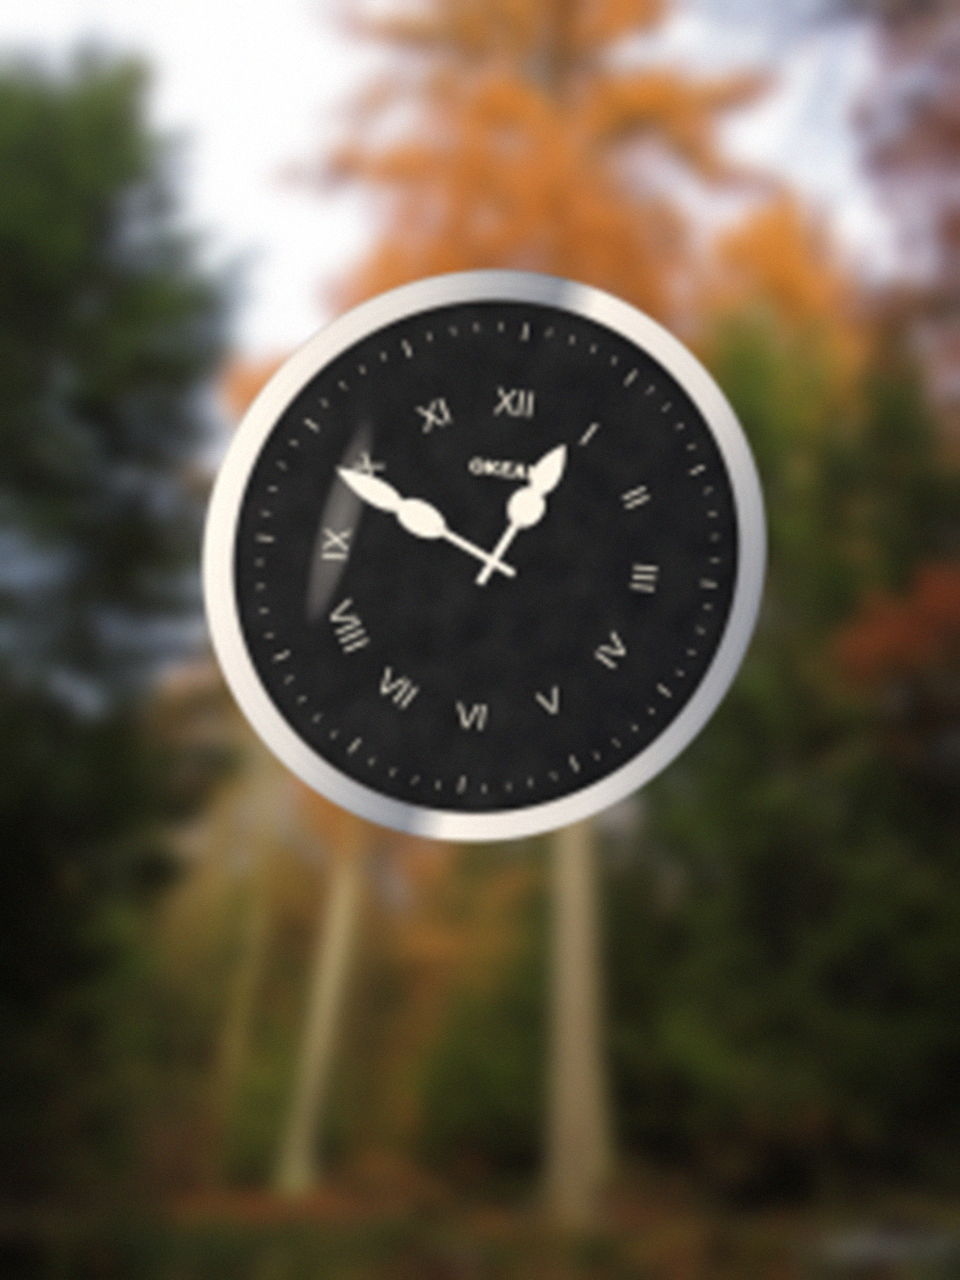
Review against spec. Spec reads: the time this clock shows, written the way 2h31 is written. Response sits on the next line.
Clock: 12h49
